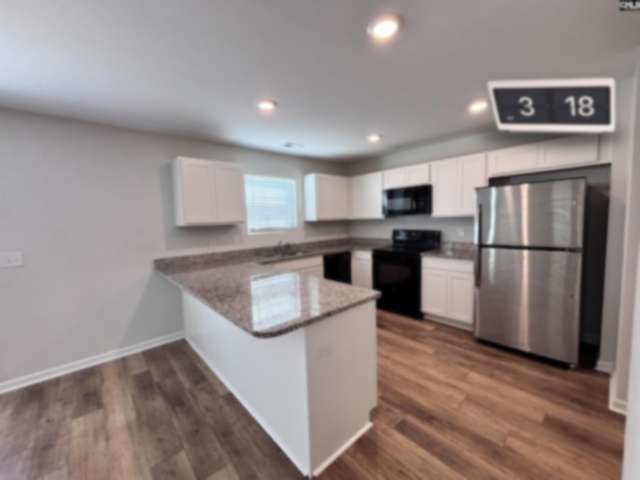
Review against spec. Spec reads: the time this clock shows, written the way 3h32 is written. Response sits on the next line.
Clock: 3h18
